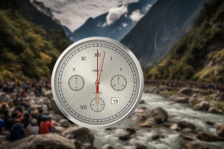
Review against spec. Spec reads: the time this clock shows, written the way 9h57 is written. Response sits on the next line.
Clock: 6h02
